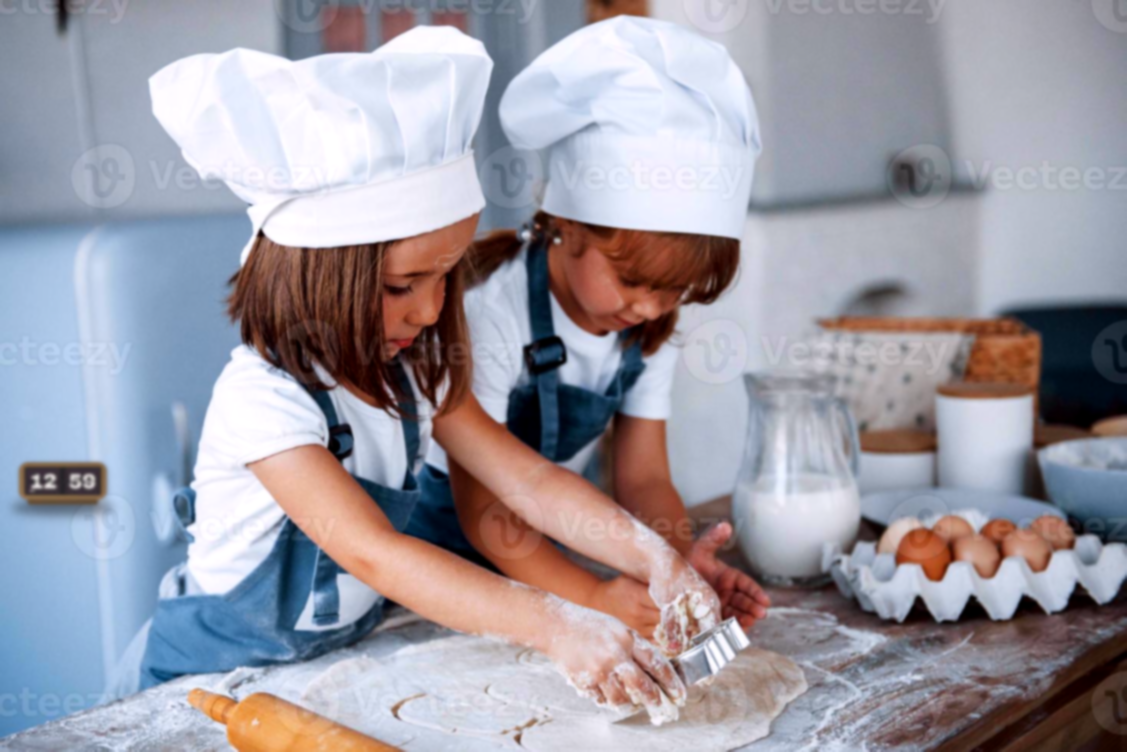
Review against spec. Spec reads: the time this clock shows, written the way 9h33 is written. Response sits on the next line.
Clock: 12h59
